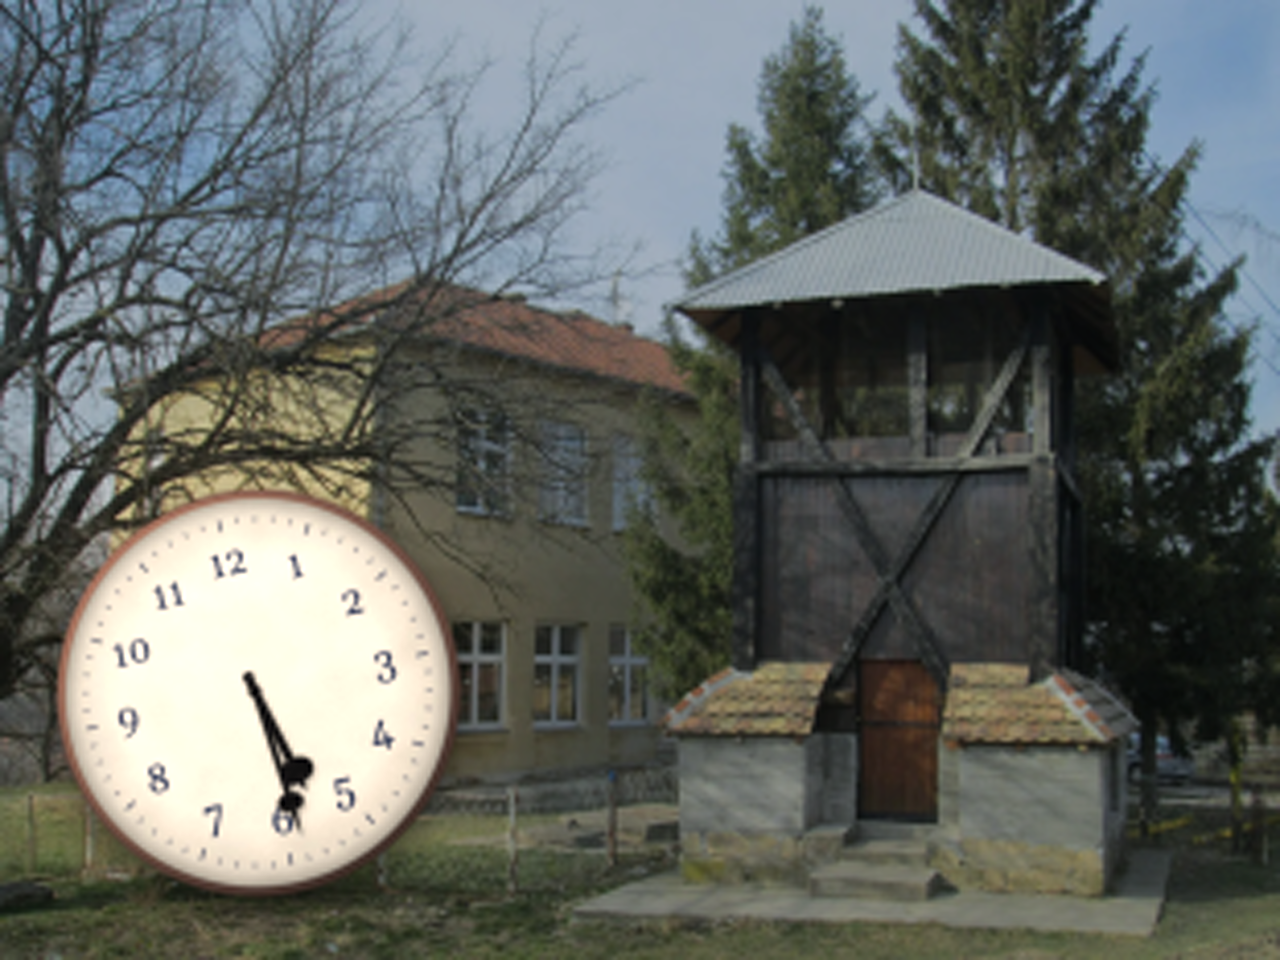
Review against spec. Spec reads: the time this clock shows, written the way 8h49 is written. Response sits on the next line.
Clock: 5h29
